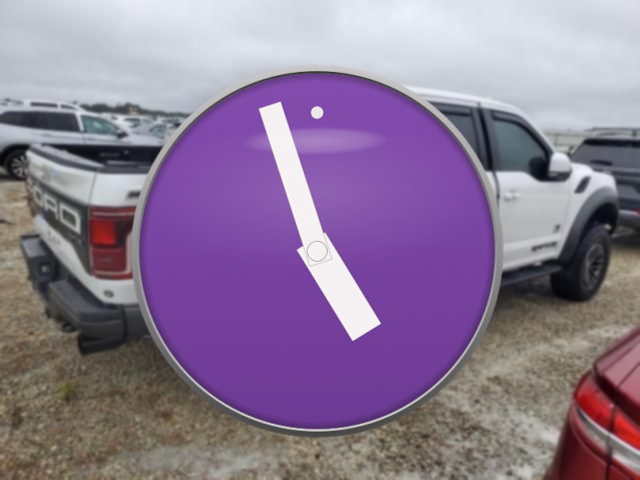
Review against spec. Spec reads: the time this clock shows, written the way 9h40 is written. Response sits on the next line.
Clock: 4h57
